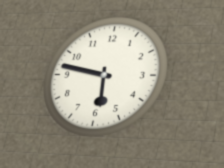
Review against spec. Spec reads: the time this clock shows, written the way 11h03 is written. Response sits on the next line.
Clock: 5h47
